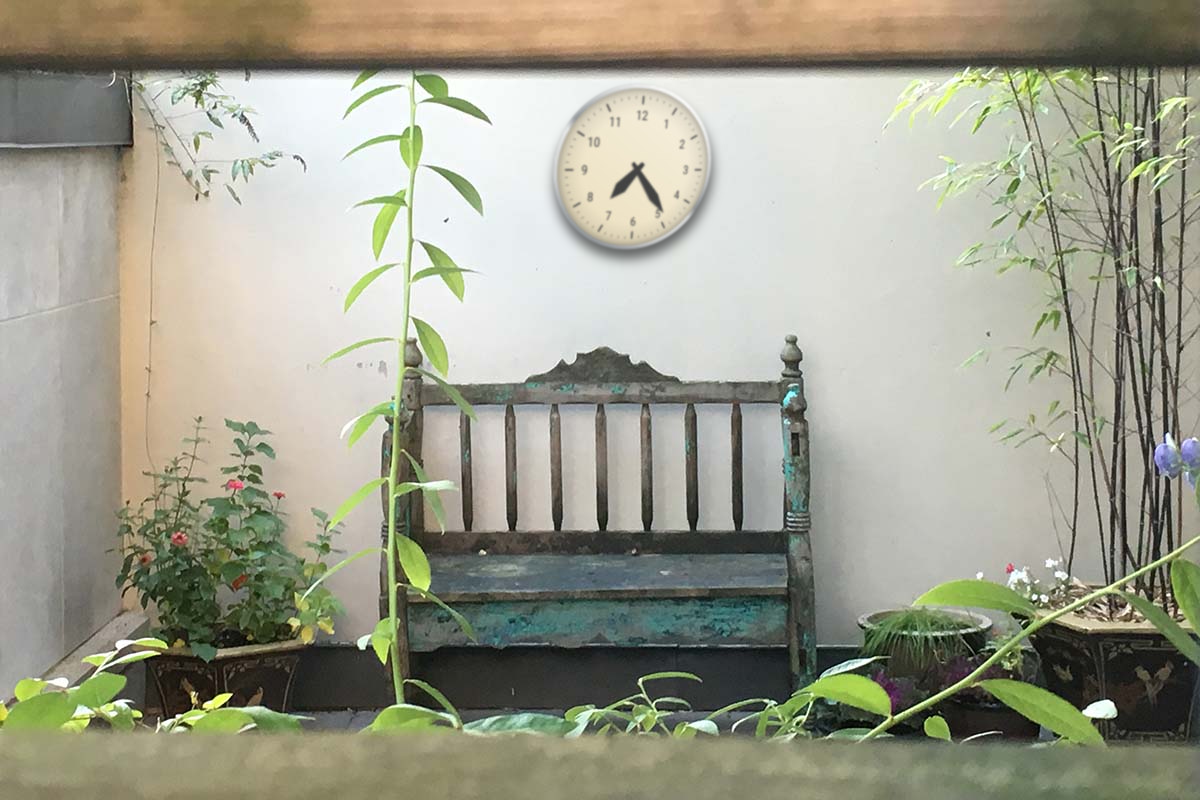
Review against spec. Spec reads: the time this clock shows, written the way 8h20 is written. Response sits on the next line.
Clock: 7h24
